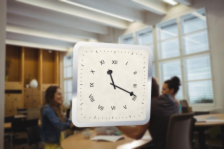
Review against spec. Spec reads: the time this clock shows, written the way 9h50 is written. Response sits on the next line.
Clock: 11h19
